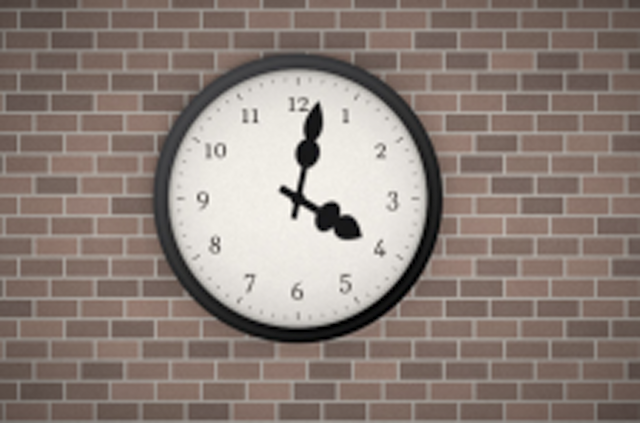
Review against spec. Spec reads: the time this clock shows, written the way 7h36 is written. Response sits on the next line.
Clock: 4h02
